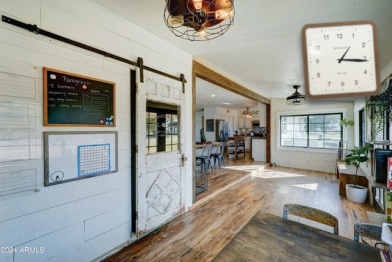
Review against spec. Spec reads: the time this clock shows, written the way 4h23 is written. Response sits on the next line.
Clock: 1h16
